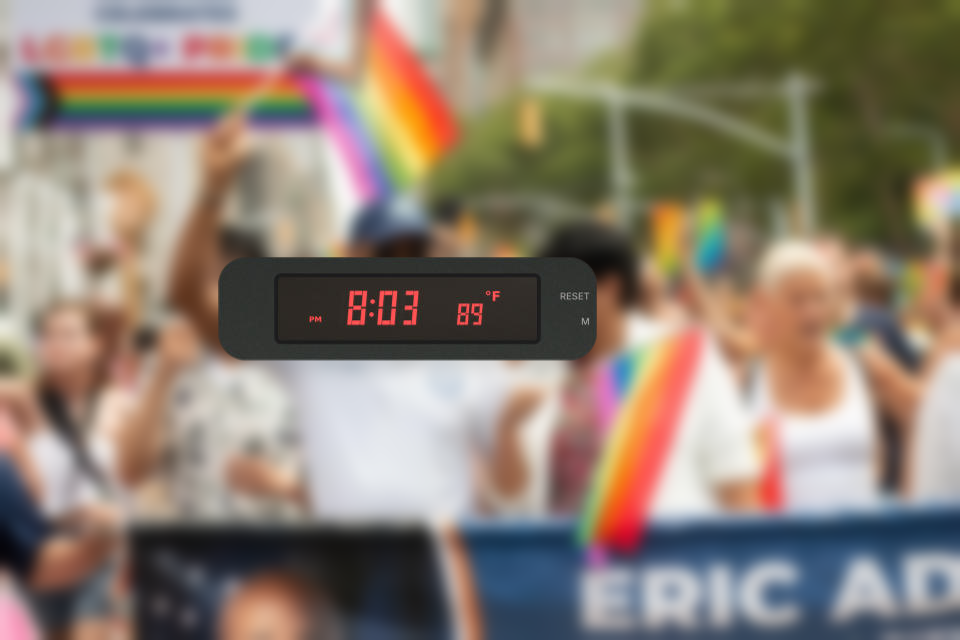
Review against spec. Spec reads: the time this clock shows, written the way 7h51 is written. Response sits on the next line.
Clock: 8h03
